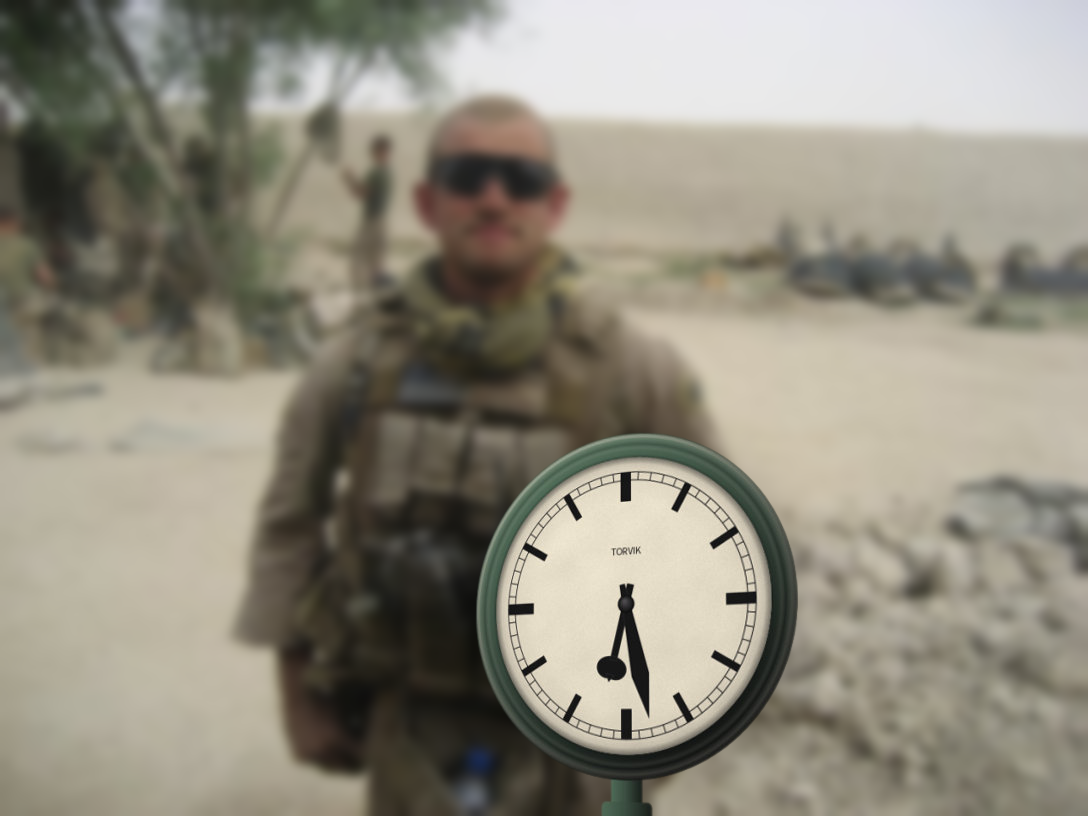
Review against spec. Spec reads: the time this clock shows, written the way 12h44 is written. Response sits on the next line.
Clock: 6h28
